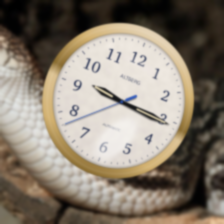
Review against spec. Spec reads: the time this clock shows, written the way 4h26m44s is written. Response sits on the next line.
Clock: 9h15m38s
